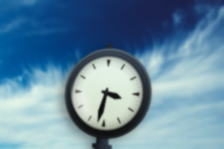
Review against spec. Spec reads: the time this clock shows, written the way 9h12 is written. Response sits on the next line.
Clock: 3h32
